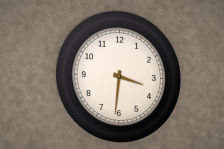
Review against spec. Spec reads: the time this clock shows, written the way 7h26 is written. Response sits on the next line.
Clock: 3h31
